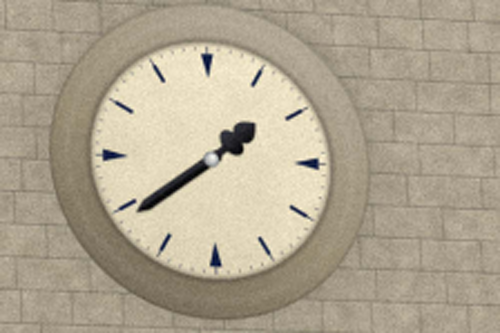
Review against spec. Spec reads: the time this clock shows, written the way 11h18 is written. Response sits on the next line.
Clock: 1h39
